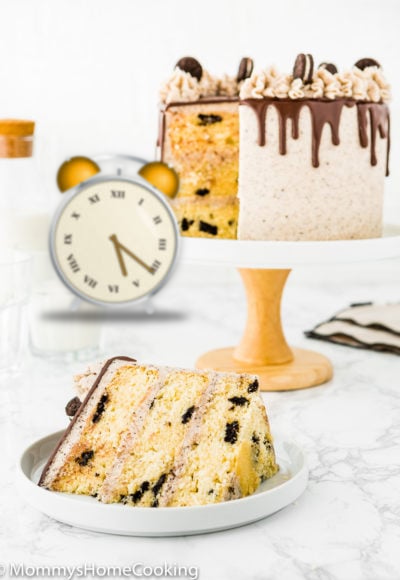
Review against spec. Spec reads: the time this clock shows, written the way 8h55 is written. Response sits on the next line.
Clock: 5h21
